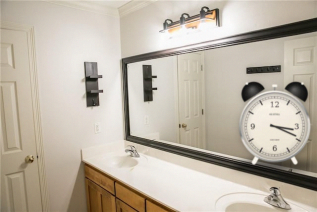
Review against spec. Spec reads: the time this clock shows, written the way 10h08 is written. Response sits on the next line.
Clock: 3h19
